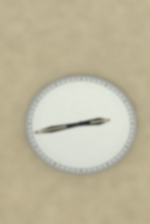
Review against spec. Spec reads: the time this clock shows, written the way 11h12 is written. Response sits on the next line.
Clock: 2h43
